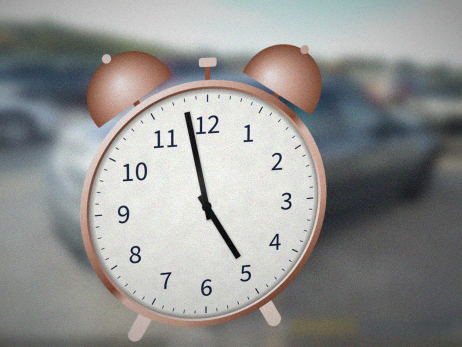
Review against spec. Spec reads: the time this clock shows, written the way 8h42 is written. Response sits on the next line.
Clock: 4h58
